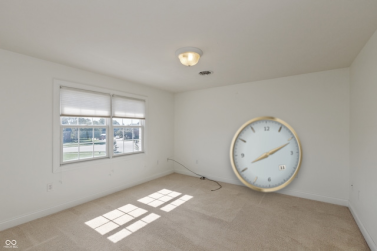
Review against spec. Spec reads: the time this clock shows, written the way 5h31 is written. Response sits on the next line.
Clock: 8h11
